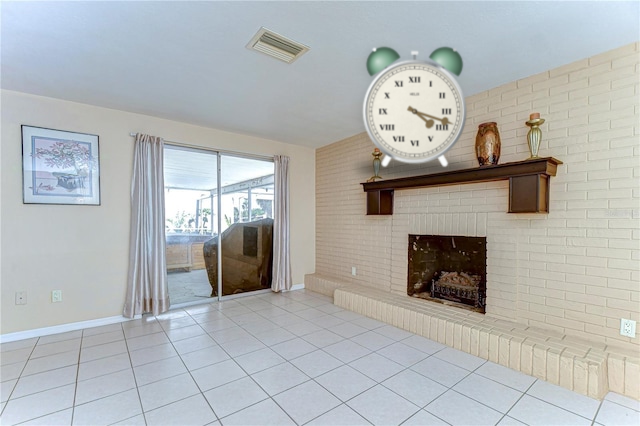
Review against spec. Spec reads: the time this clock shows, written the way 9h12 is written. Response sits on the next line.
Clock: 4h18
